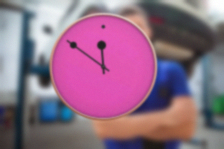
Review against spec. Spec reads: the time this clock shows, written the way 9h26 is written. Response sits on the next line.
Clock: 11h51
